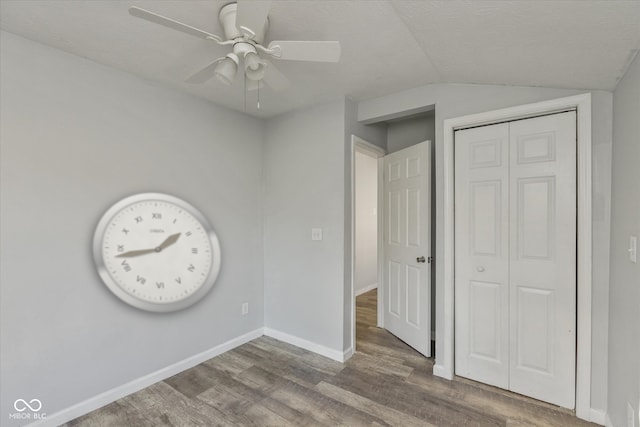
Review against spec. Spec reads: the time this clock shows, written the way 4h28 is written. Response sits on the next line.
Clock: 1h43
